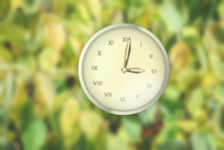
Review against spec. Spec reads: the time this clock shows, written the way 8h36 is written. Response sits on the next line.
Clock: 3h01
